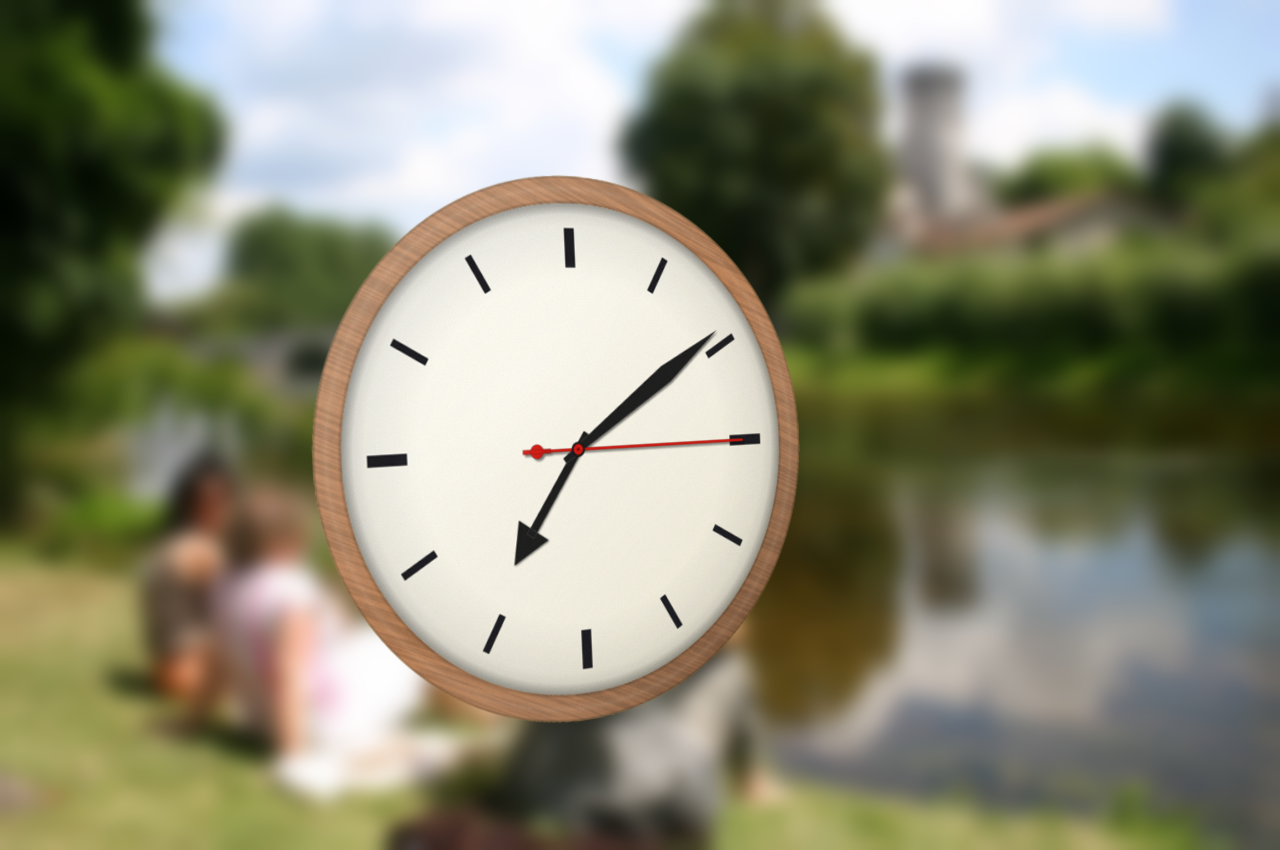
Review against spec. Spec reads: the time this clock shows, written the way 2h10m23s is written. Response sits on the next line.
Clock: 7h09m15s
